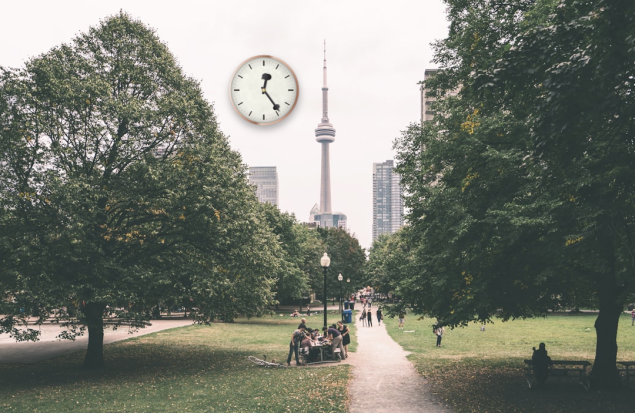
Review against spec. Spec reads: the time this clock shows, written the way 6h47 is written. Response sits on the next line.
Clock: 12h24
